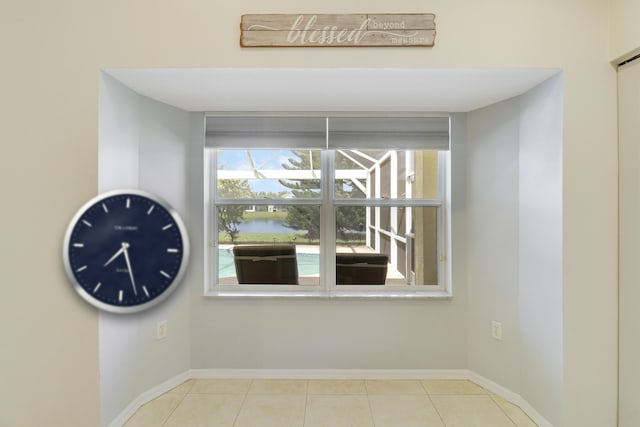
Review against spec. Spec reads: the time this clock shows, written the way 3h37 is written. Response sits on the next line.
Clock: 7h27
